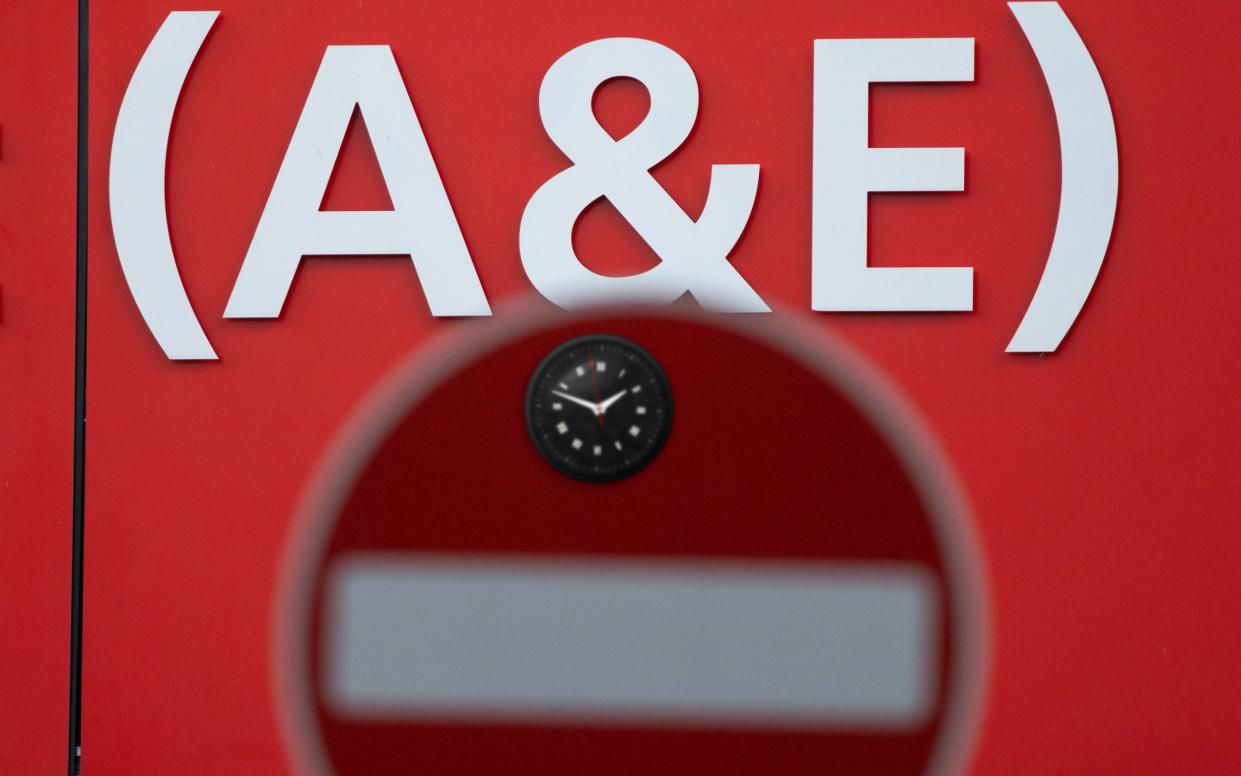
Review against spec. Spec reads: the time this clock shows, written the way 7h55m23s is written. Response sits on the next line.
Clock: 1h47m58s
